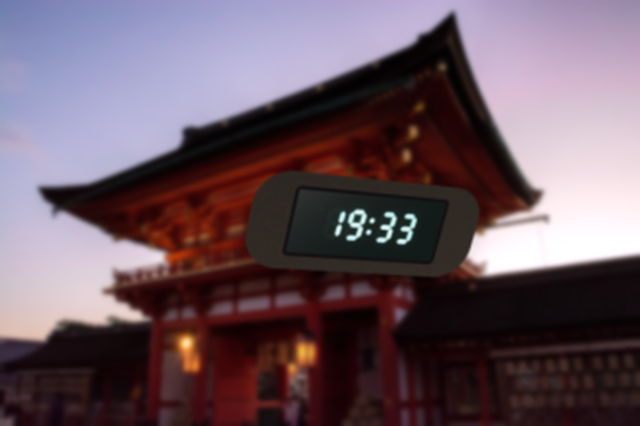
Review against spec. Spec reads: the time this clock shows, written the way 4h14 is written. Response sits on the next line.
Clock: 19h33
